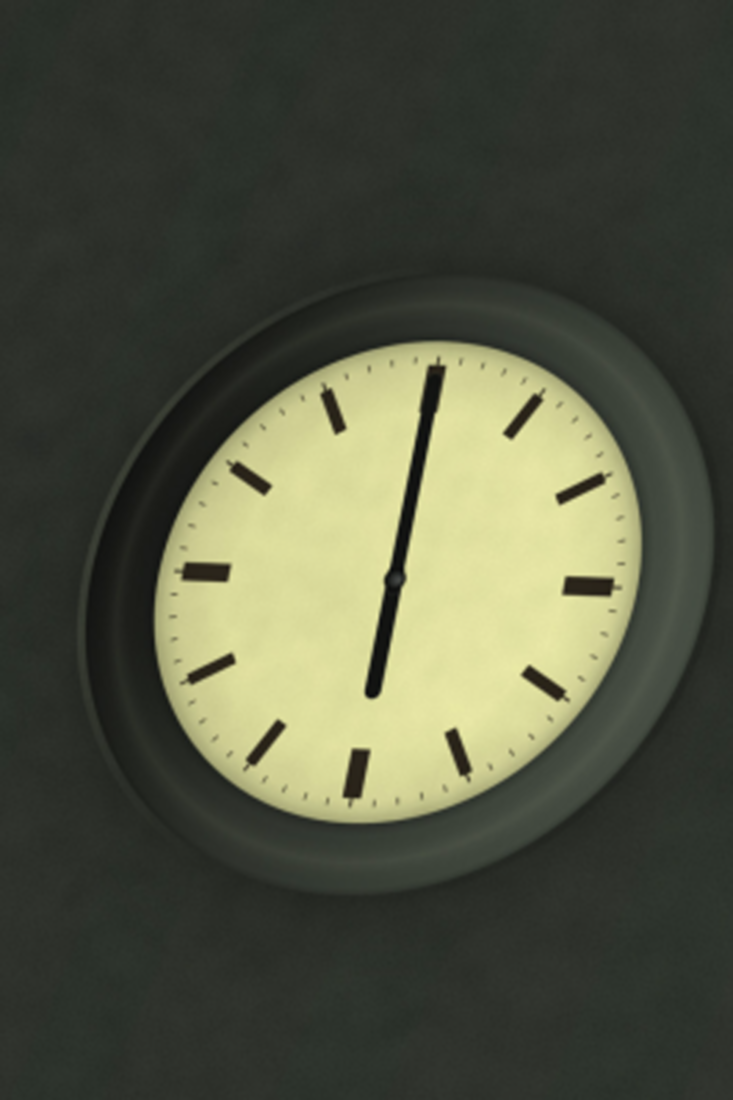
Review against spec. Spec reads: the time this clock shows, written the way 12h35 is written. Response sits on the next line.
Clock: 6h00
